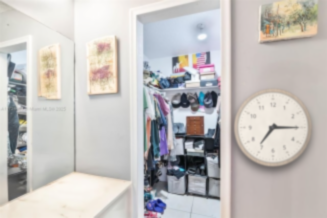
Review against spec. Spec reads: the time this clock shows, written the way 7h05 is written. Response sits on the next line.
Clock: 7h15
